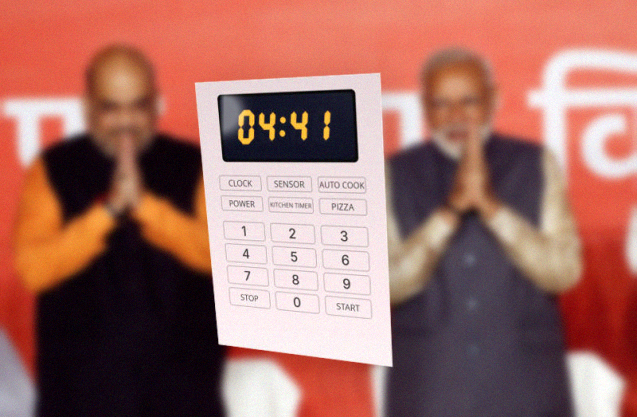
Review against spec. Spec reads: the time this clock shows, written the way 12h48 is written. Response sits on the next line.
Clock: 4h41
